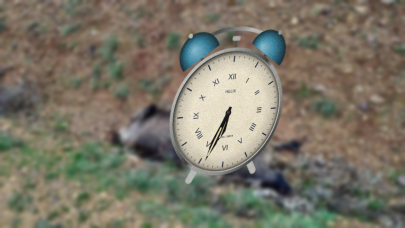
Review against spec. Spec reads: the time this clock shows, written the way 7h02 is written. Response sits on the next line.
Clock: 6h34
